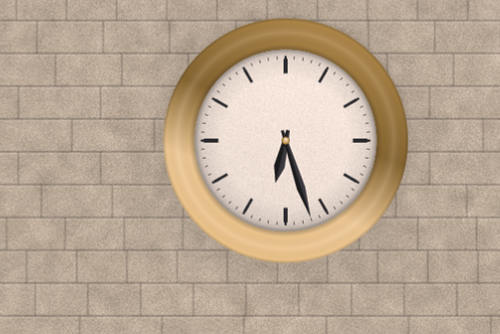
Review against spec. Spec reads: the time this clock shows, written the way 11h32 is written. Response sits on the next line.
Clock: 6h27
